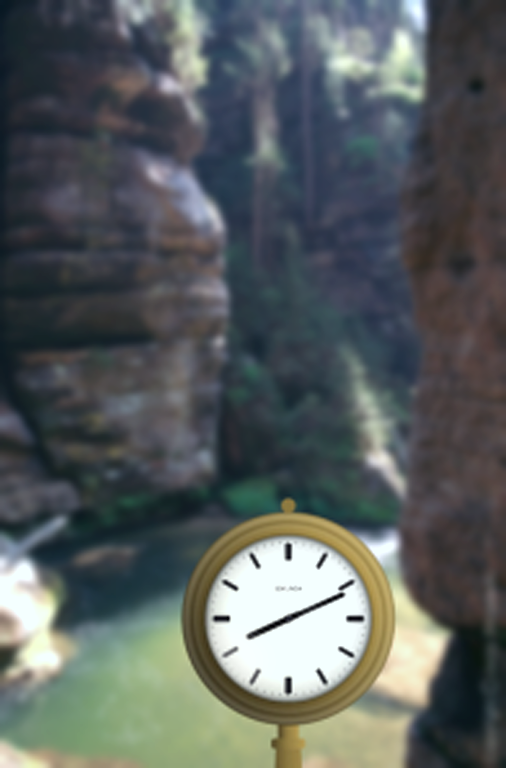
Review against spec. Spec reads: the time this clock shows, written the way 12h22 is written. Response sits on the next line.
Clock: 8h11
